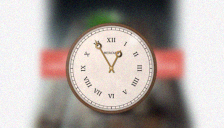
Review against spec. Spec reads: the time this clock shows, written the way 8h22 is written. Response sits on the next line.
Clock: 12h55
